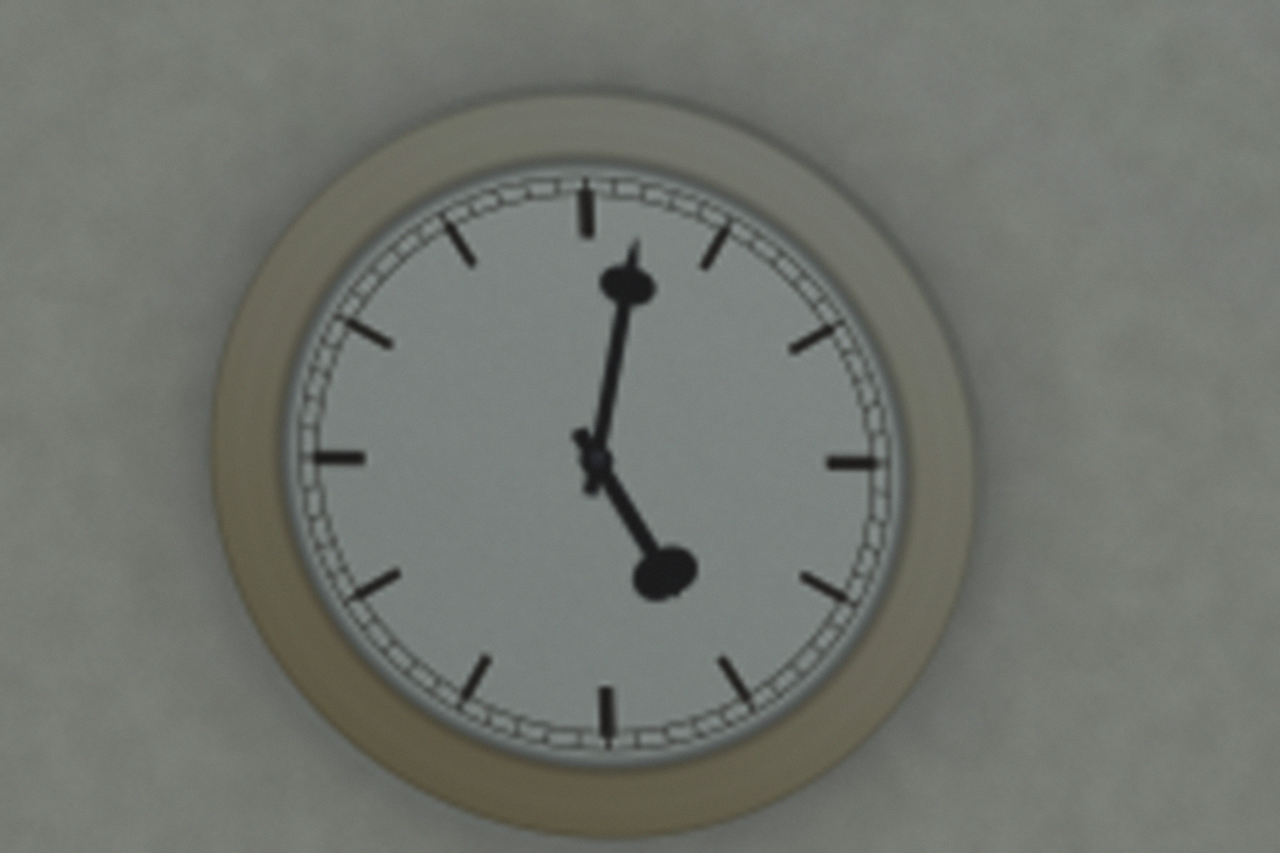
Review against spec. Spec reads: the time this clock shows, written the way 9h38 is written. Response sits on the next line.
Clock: 5h02
